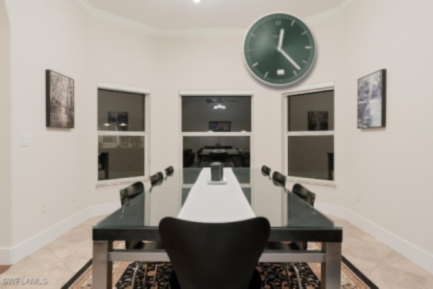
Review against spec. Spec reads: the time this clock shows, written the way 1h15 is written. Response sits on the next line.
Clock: 12h23
